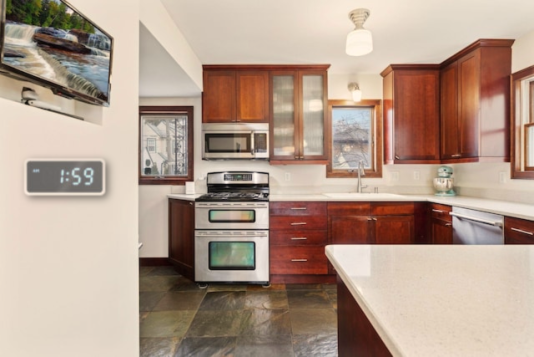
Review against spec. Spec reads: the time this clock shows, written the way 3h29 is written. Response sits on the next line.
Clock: 1h59
